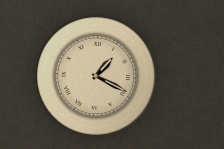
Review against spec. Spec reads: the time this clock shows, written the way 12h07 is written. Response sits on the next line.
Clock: 1h19
